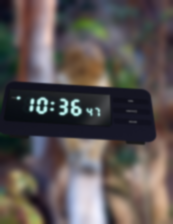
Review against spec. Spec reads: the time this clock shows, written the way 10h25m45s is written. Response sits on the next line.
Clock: 10h36m47s
